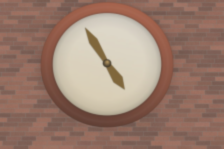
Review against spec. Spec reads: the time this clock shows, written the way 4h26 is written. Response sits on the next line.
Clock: 4h55
